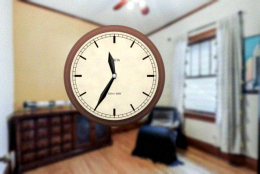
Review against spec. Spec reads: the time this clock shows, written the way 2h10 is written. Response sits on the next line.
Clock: 11h35
